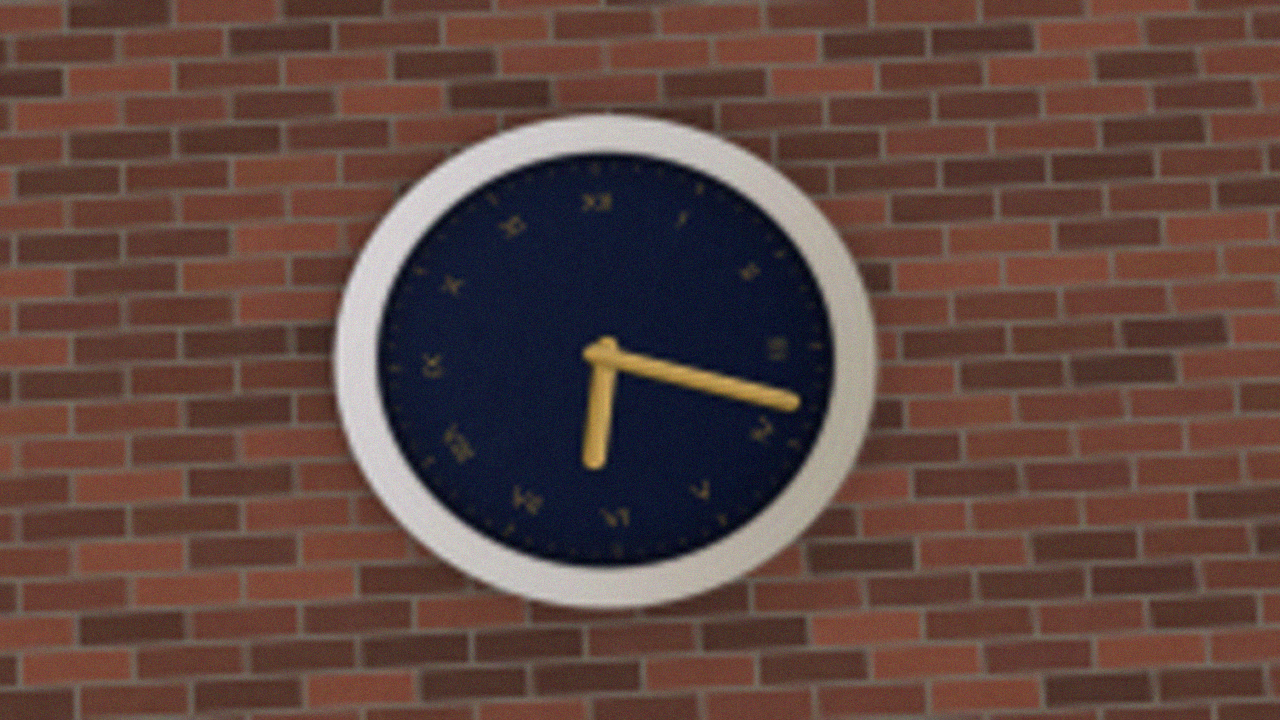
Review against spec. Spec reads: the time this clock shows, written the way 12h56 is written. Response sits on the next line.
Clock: 6h18
